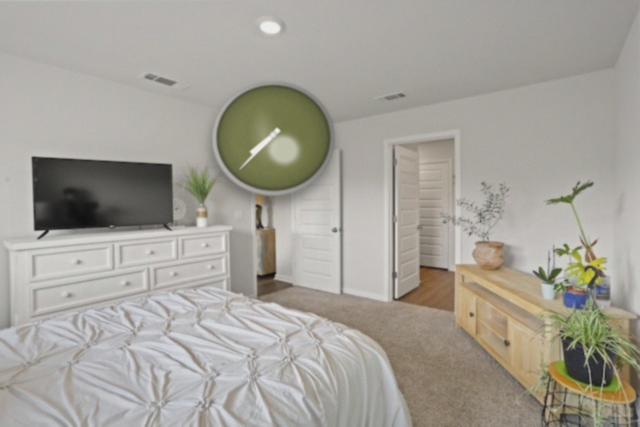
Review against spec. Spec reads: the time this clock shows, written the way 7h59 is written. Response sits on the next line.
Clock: 7h37
